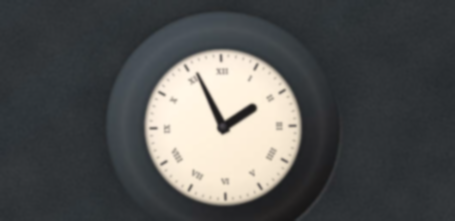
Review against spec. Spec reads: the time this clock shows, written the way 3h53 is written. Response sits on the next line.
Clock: 1h56
